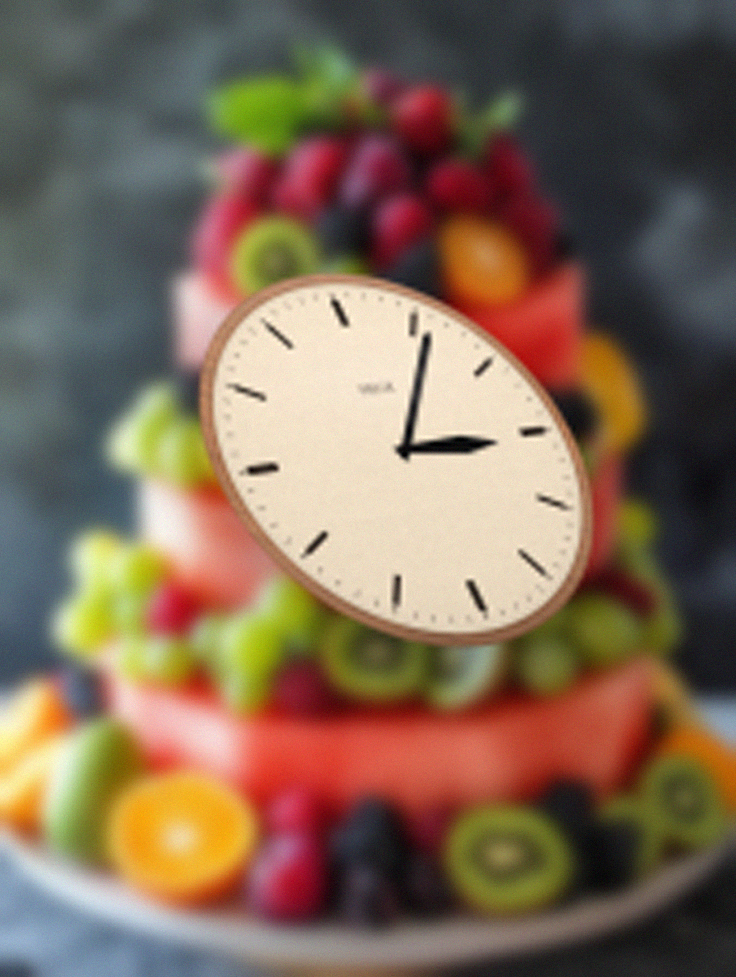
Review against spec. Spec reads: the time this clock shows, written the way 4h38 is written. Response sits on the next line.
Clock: 3h06
